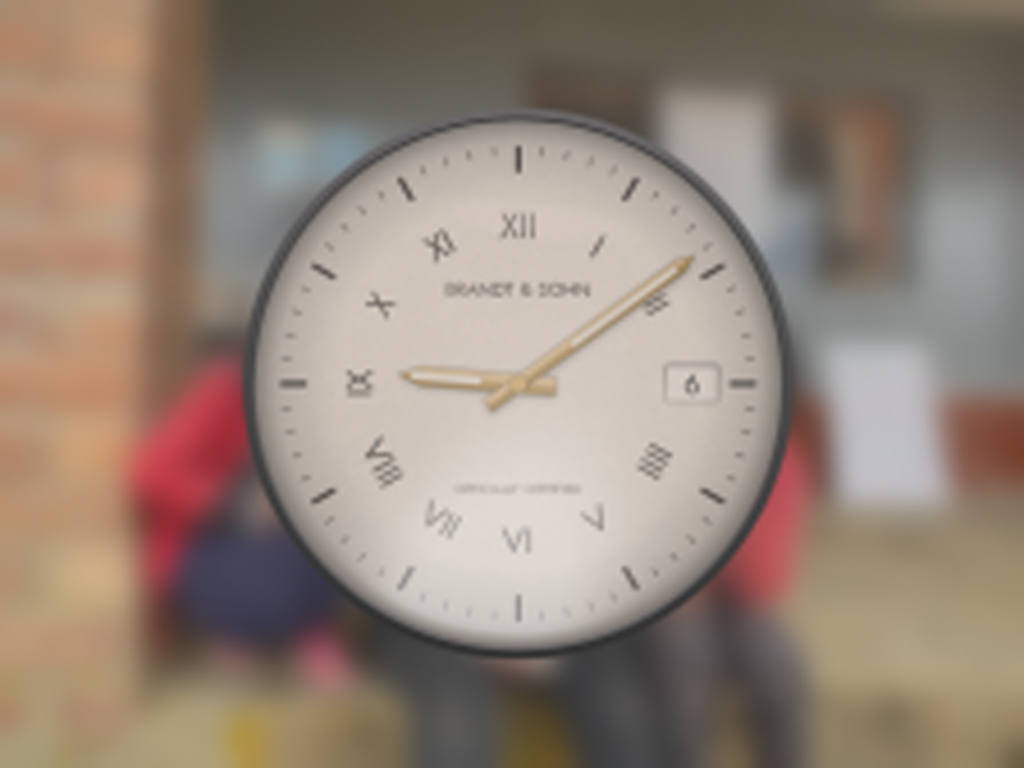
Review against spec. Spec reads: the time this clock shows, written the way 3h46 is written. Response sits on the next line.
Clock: 9h09
